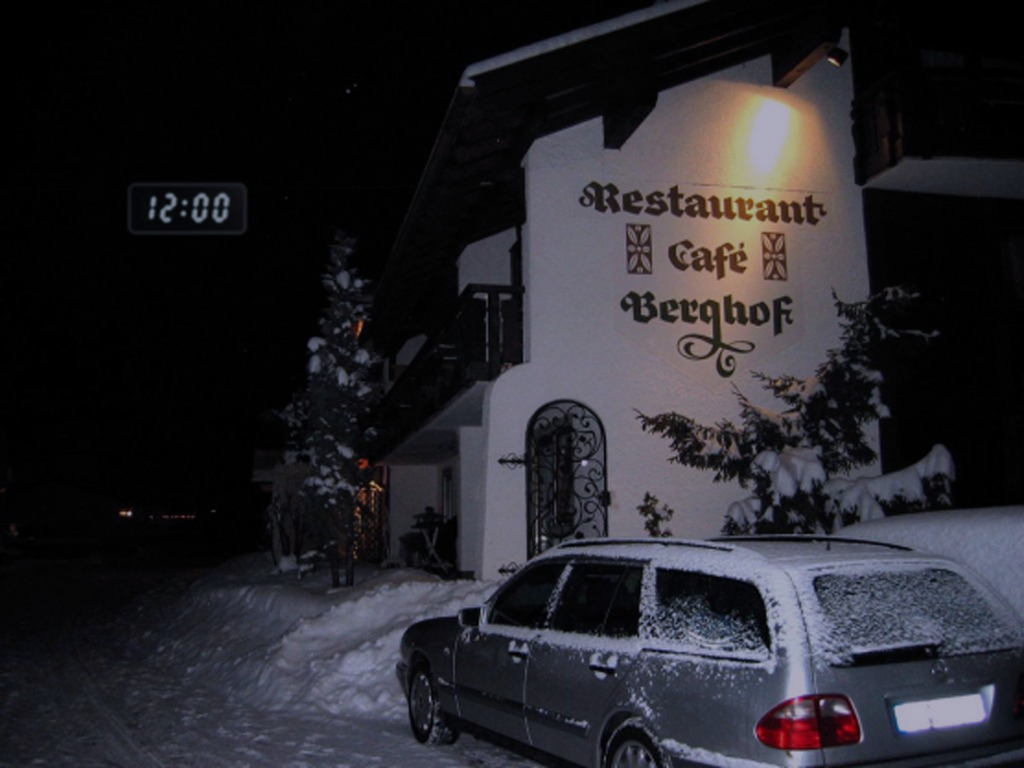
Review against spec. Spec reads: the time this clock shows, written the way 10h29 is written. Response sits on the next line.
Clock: 12h00
